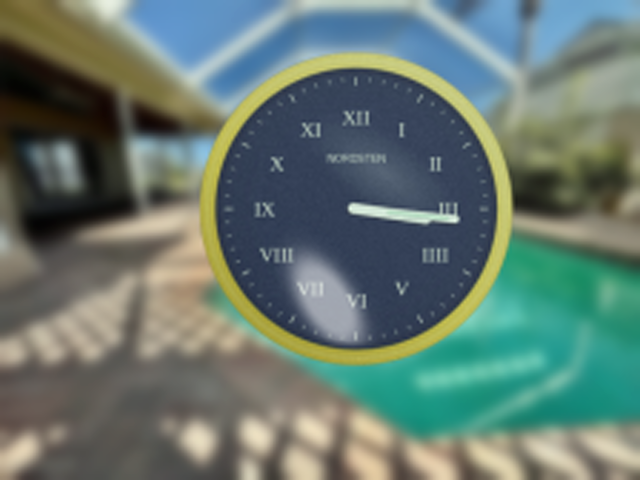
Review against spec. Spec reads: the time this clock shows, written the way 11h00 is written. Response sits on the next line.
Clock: 3h16
